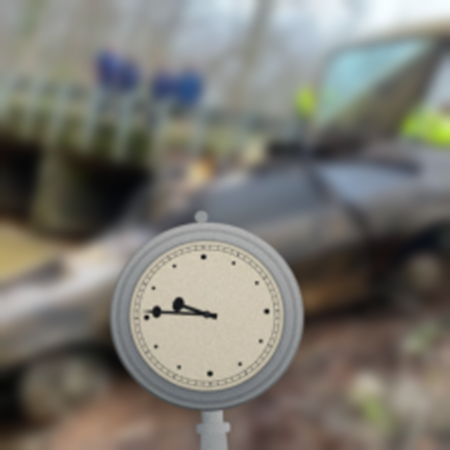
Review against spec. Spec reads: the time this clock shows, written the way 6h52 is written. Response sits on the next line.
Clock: 9h46
